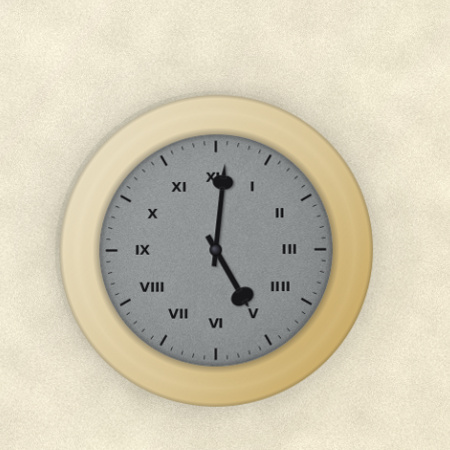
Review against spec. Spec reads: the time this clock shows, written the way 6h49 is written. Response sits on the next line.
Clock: 5h01
